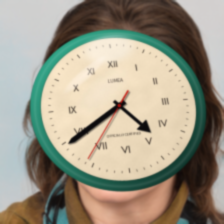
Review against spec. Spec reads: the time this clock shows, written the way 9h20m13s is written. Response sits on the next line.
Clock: 4h39m36s
